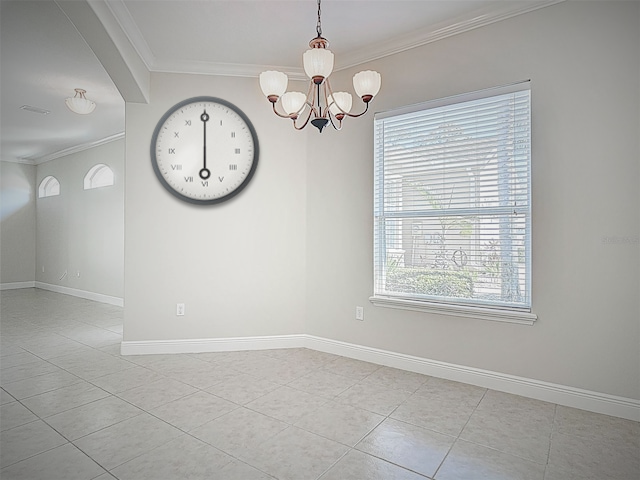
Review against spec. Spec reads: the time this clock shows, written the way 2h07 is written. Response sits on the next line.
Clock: 6h00
